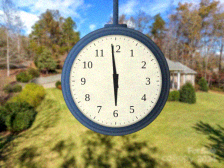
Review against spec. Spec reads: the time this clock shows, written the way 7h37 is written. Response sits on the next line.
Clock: 5h59
